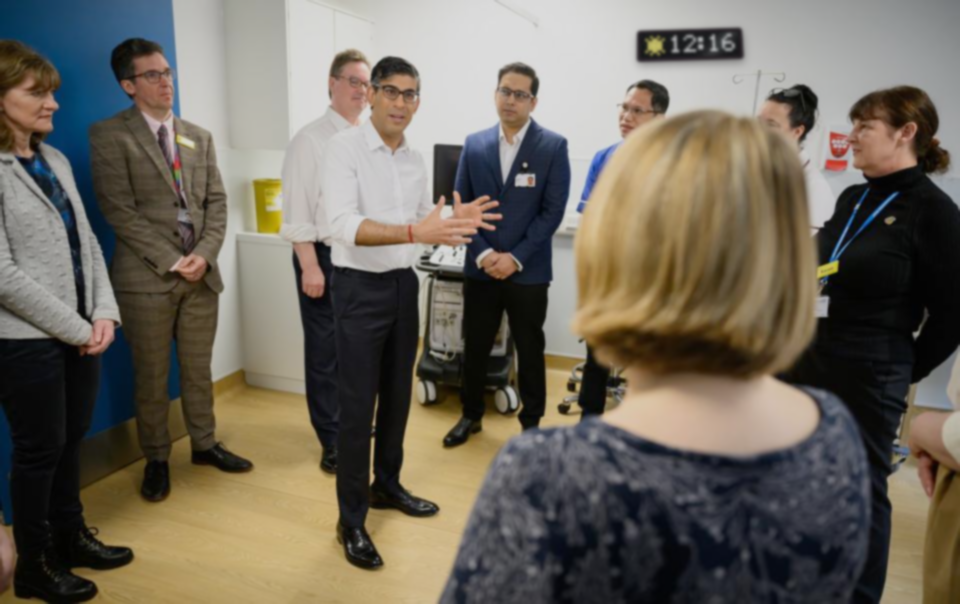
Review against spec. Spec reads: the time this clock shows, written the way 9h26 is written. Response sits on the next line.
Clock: 12h16
